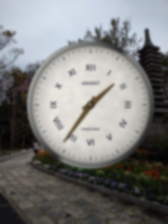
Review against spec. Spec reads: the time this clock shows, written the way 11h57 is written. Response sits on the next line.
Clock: 1h36
